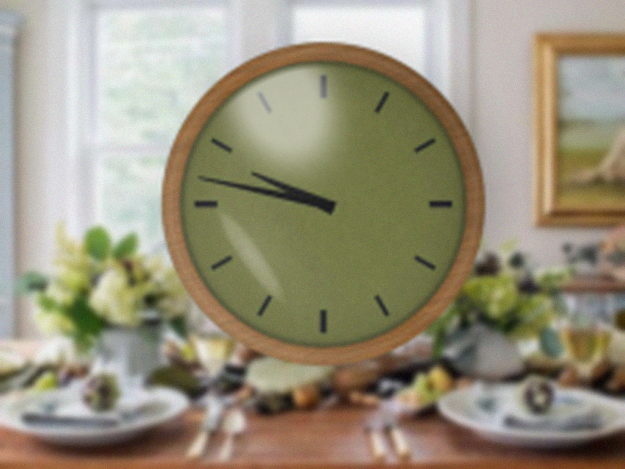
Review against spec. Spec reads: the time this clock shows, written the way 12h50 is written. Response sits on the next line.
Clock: 9h47
